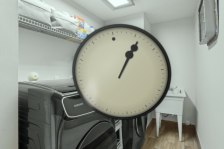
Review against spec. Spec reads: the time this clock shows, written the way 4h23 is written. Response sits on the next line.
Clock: 1h06
